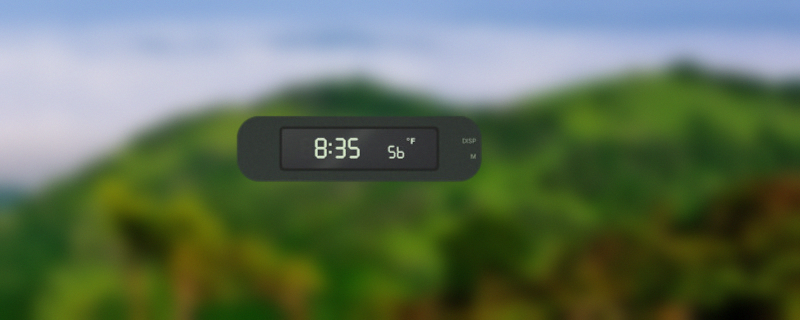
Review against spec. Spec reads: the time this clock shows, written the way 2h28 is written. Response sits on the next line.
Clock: 8h35
